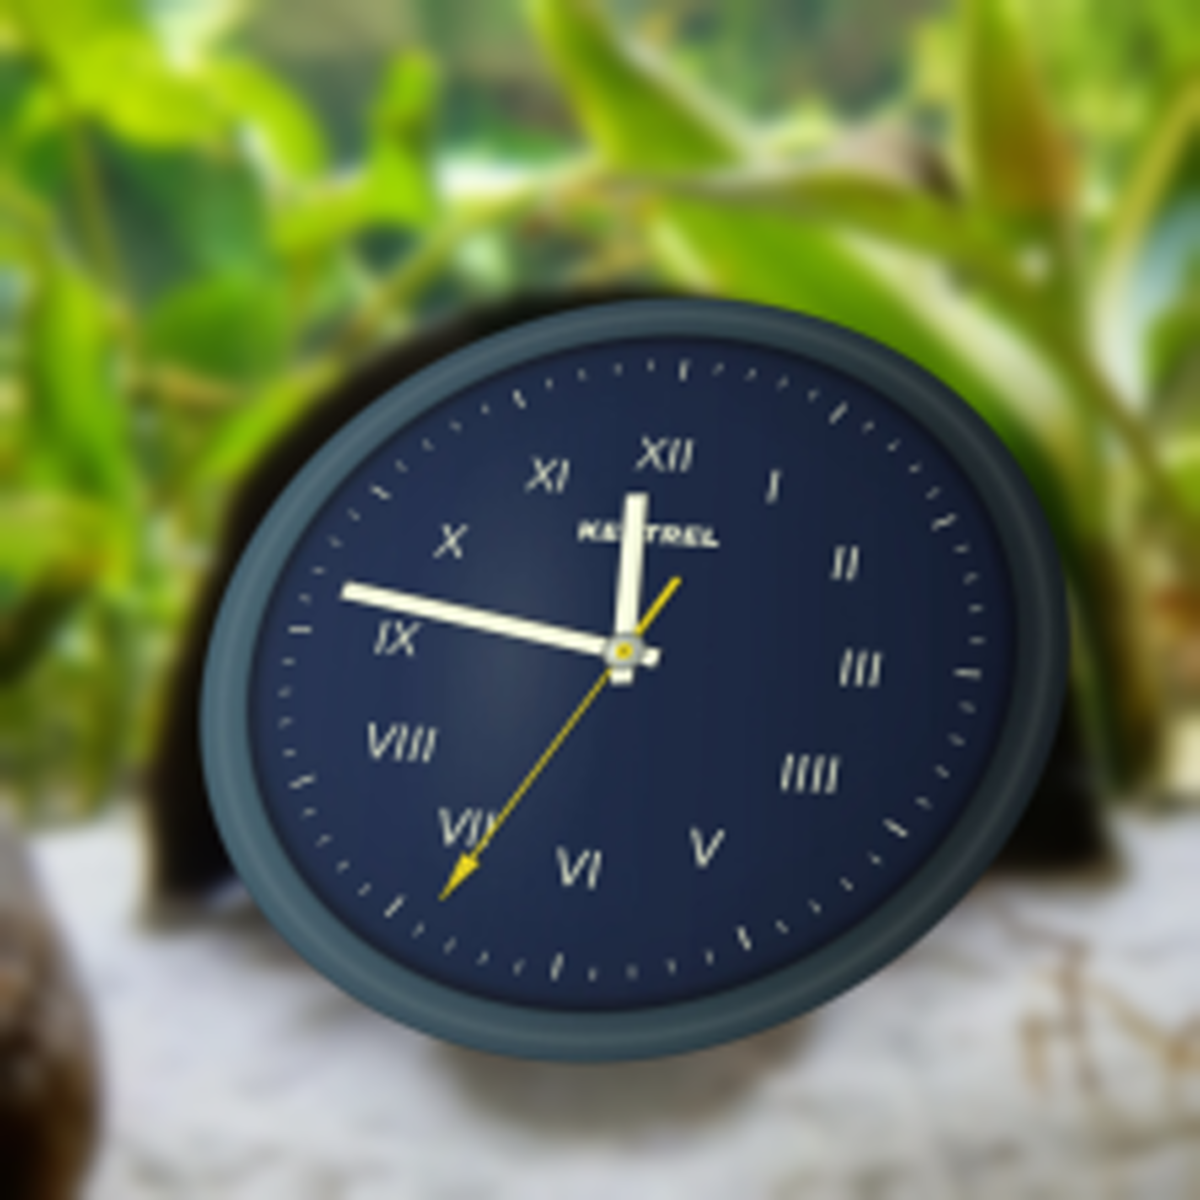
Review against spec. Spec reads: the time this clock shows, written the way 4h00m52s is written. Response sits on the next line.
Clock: 11h46m34s
